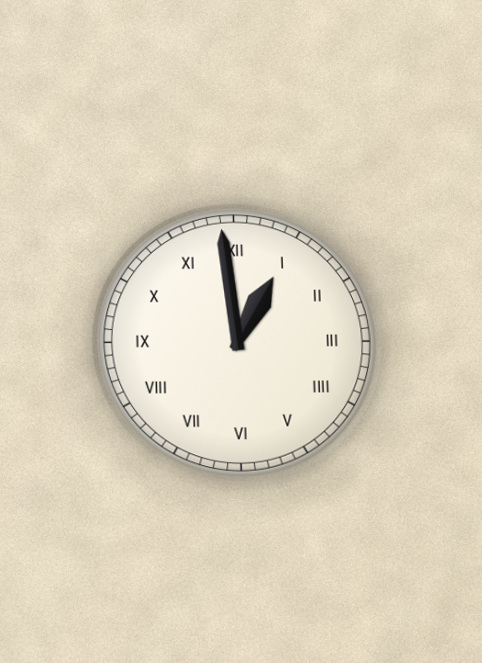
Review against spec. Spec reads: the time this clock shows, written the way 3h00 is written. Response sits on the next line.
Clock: 12h59
